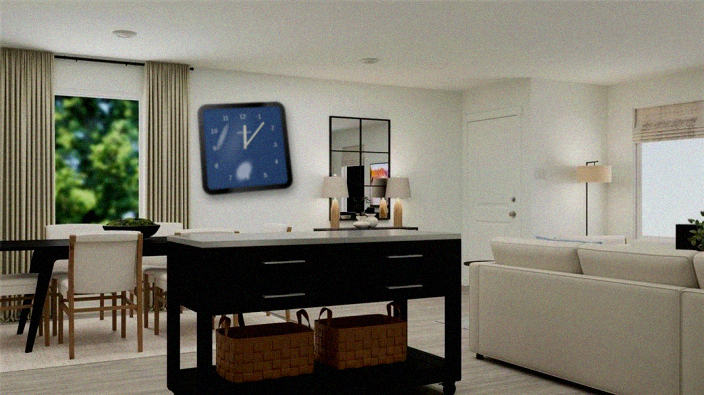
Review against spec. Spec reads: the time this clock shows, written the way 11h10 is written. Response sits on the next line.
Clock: 12h07
